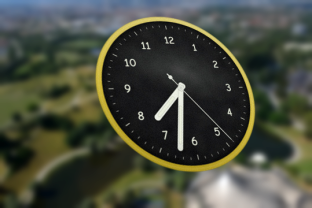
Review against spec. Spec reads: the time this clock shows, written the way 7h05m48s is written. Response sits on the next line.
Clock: 7h32m24s
